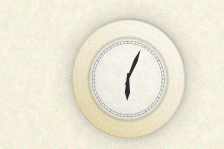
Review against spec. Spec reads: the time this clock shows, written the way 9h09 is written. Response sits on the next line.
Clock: 6h04
